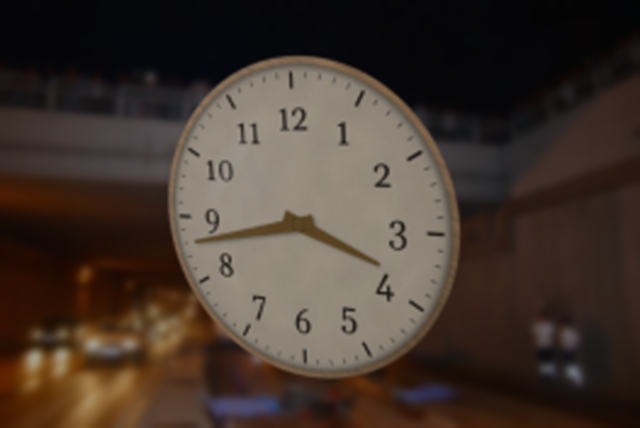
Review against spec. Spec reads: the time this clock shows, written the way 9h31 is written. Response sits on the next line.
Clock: 3h43
